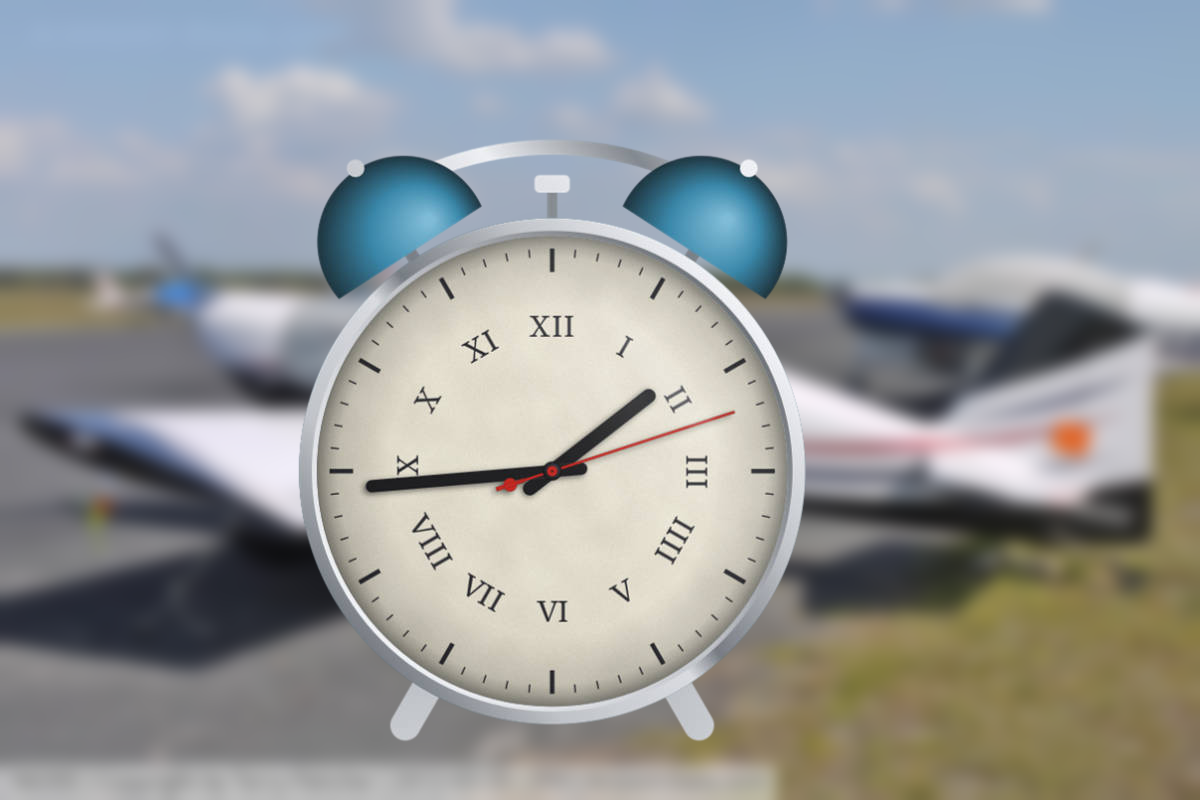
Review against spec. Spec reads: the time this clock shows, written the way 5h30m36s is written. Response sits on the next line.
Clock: 1h44m12s
